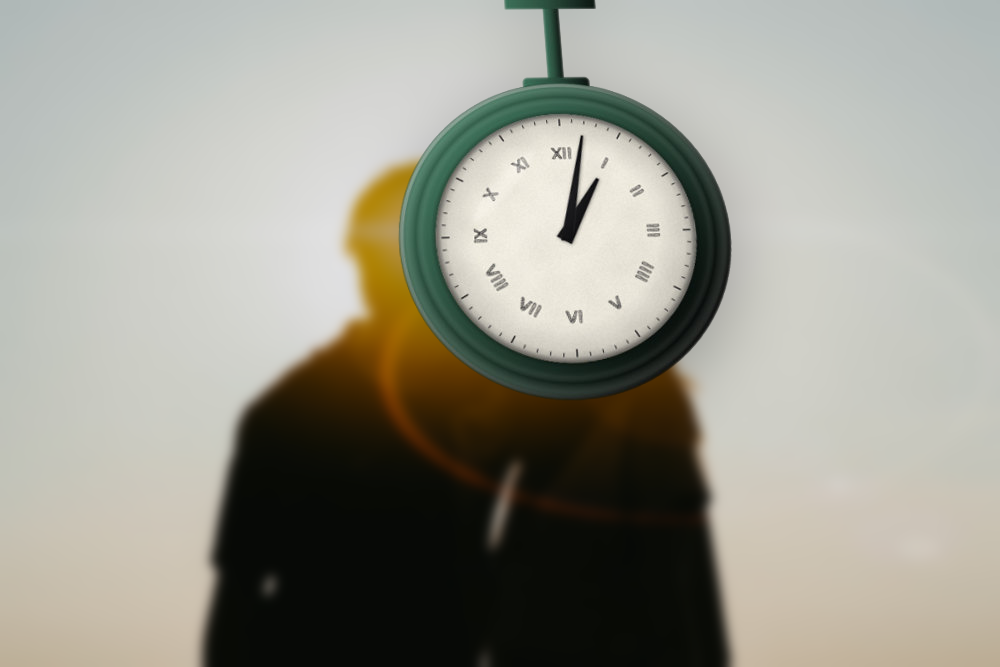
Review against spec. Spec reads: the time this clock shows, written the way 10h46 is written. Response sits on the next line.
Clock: 1h02
